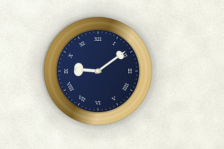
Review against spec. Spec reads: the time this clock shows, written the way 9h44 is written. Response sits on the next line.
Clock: 9h09
